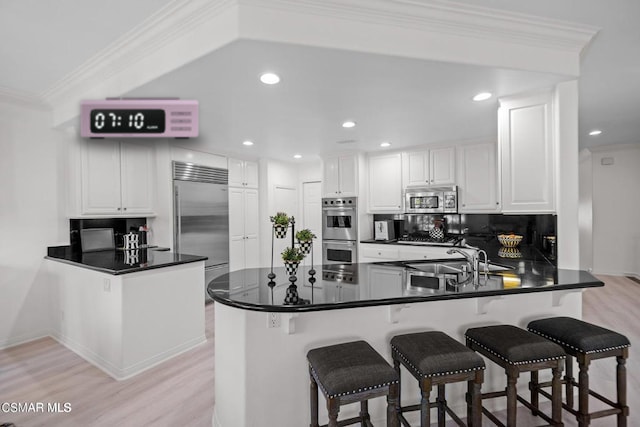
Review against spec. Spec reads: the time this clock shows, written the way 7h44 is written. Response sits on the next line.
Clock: 7h10
